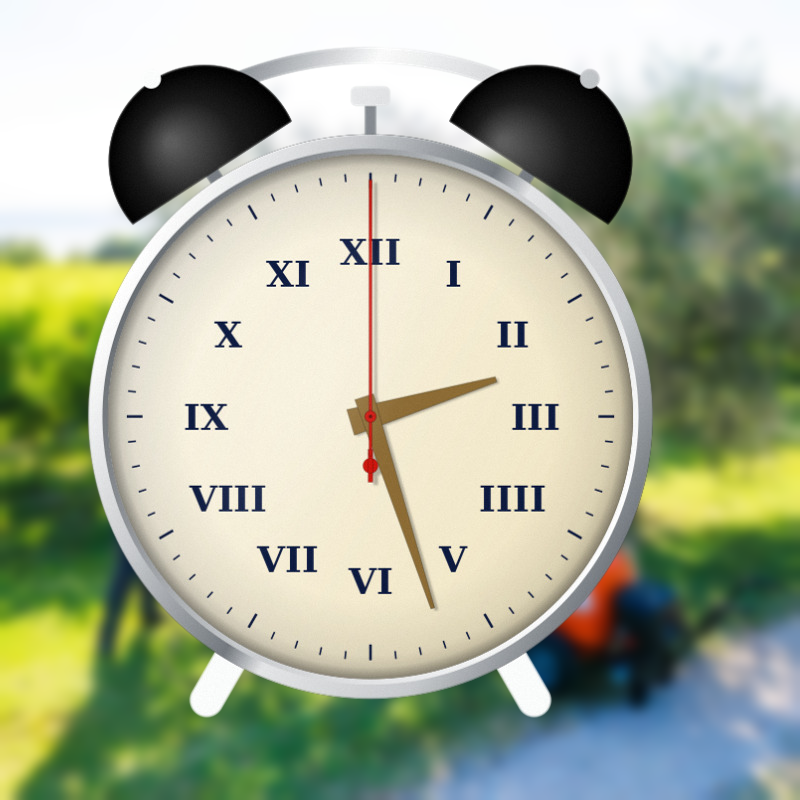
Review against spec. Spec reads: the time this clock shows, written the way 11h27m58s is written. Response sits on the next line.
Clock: 2h27m00s
